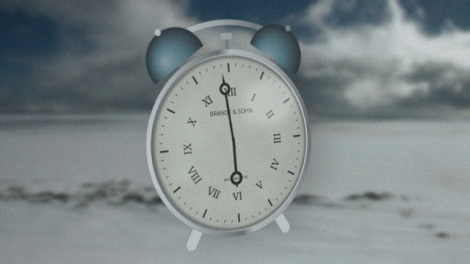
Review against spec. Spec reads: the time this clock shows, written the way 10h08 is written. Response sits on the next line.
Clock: 5h59
